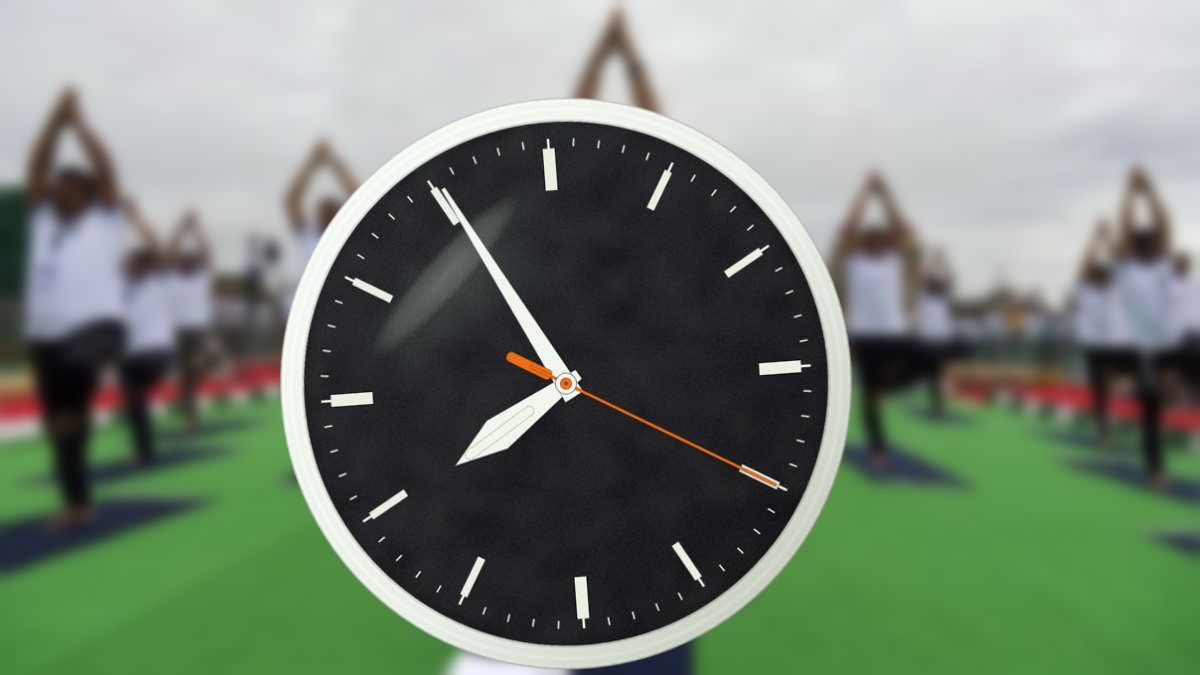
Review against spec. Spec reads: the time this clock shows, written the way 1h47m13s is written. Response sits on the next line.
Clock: 7h55m20s
